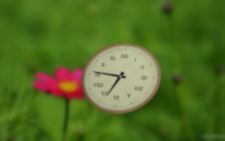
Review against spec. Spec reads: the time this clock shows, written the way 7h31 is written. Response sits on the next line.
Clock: 6h46
